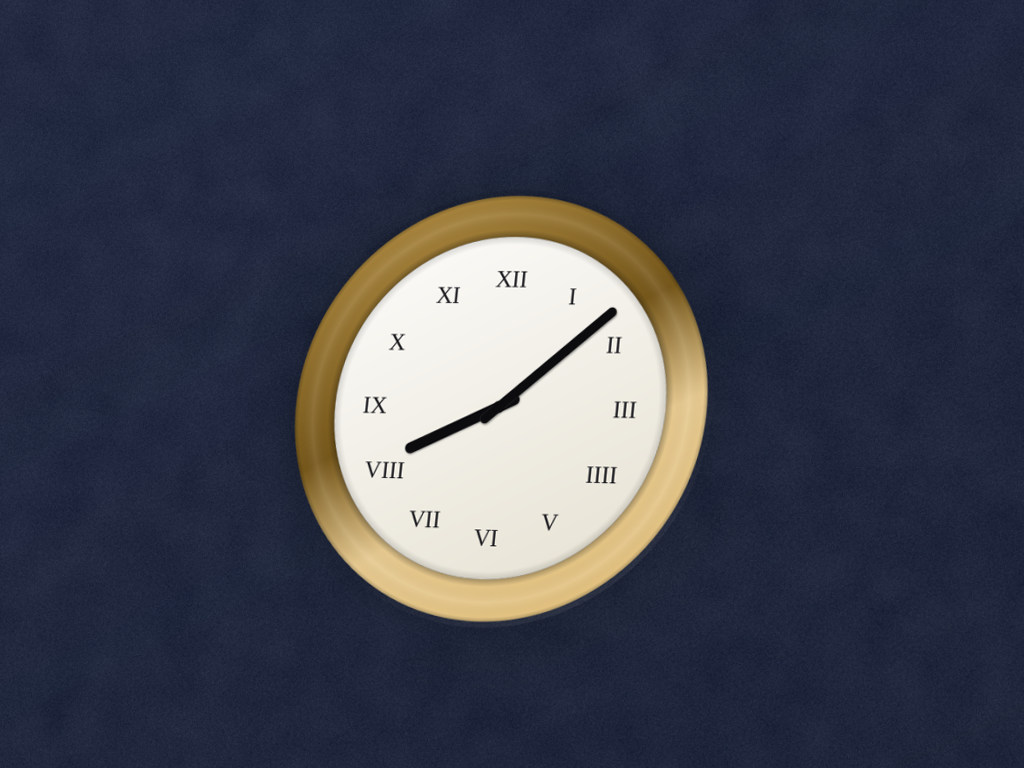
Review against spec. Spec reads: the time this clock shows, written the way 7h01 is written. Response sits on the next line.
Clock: 8h08
